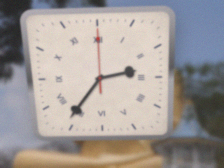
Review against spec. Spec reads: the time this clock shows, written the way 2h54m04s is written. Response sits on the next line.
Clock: 2h36m00s
